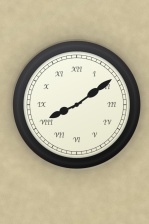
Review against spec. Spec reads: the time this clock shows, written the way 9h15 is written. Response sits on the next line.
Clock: 8h09
